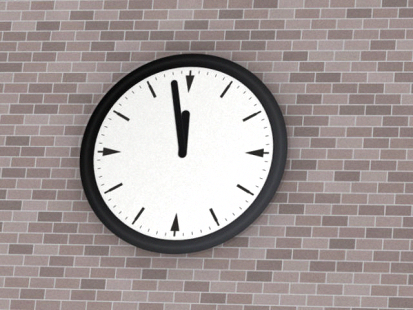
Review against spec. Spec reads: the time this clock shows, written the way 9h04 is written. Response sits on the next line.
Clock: 11h58
